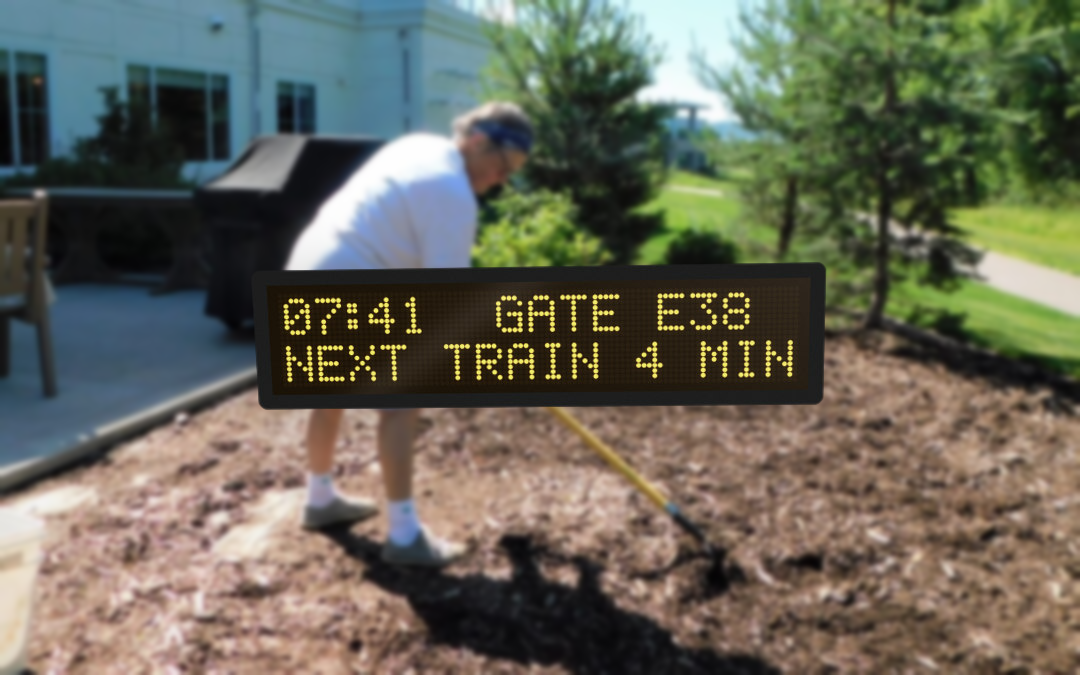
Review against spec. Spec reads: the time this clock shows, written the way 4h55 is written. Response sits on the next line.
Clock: 7h41
